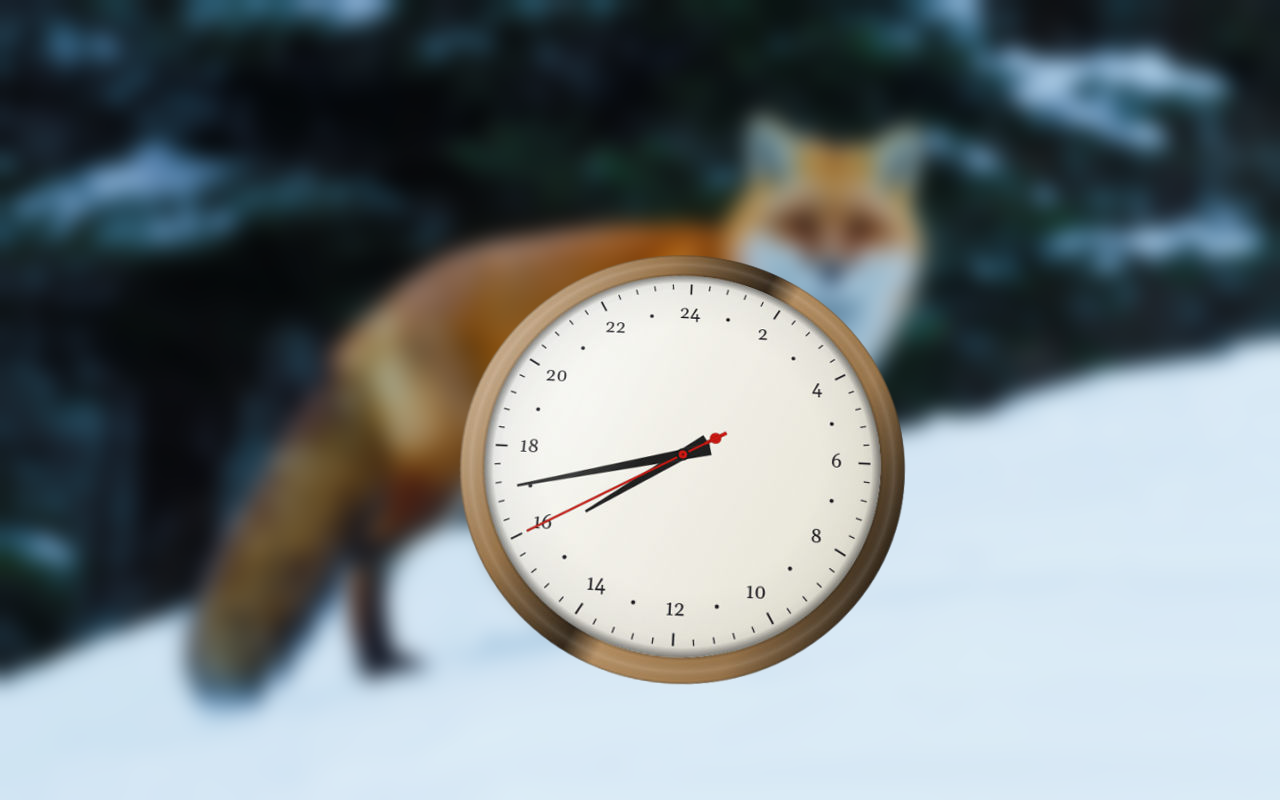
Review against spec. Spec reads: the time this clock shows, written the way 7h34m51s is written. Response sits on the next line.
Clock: 15h42m40s
